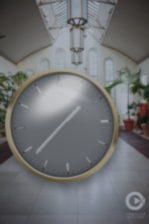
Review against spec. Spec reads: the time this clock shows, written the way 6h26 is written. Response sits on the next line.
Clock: 1h38
